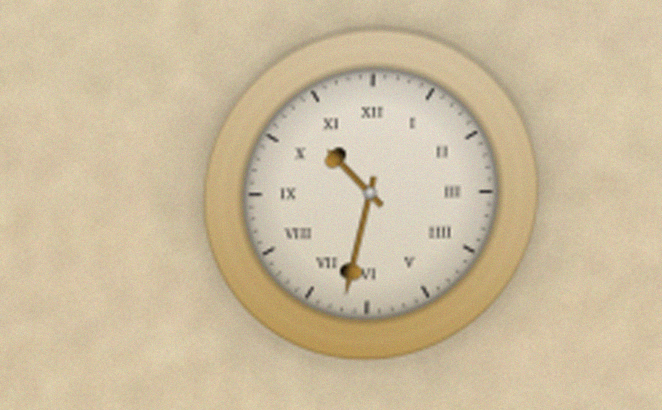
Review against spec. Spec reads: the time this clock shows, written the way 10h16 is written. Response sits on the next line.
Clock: 10h32
